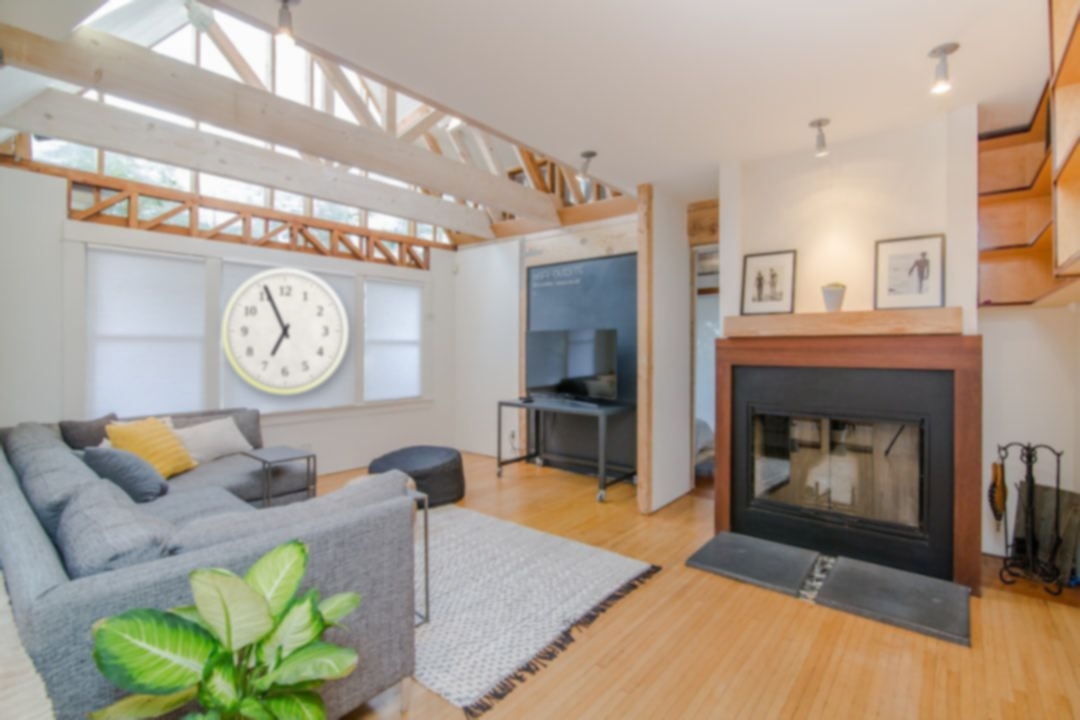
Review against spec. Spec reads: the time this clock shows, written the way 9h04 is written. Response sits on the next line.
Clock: 6h56
